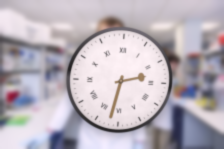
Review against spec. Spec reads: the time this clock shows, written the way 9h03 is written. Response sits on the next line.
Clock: 2h32
